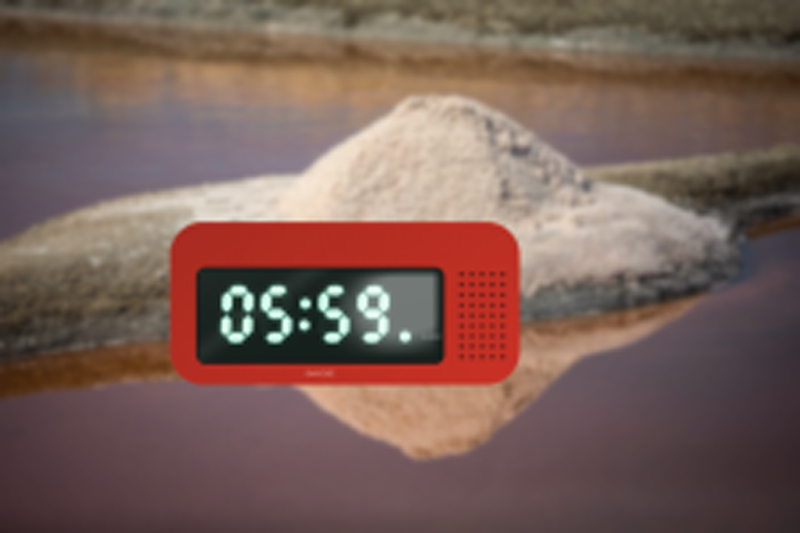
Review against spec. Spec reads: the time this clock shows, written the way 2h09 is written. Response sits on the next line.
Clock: 5h59
